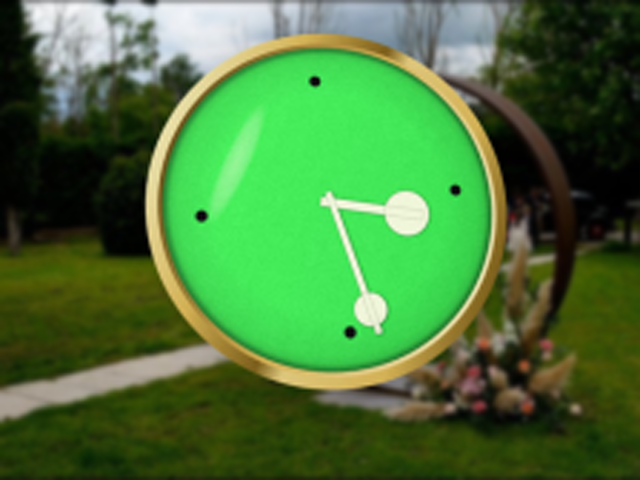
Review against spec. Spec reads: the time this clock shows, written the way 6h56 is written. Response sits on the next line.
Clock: 3h28
